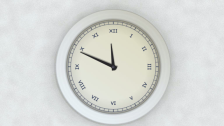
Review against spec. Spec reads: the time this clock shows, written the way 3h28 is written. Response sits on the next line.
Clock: 11h49
